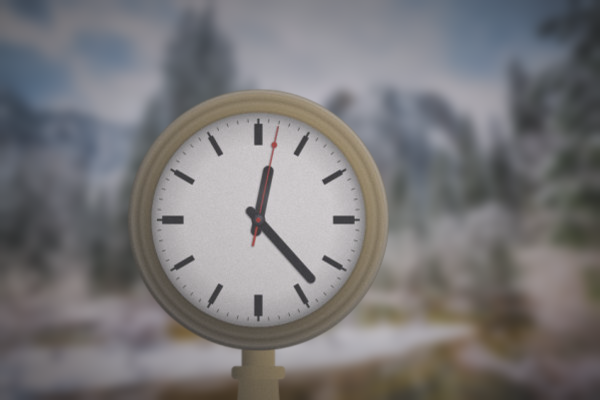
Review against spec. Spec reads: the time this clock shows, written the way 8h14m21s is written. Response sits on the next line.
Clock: 12h23m02s
